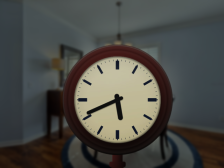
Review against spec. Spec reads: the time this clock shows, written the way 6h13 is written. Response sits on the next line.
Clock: 5h41
